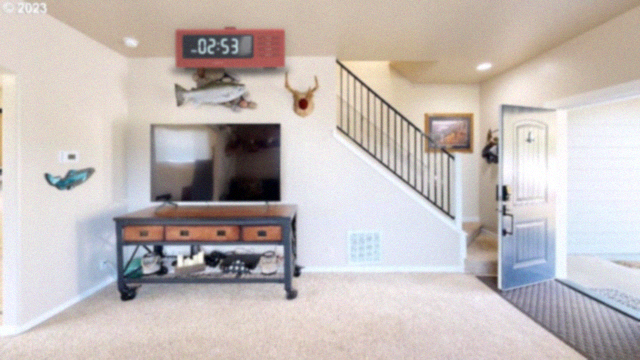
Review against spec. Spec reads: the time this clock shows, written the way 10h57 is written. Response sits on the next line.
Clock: 2h53
